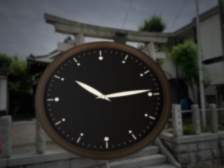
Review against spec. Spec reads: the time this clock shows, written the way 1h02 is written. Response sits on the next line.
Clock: 10h14
